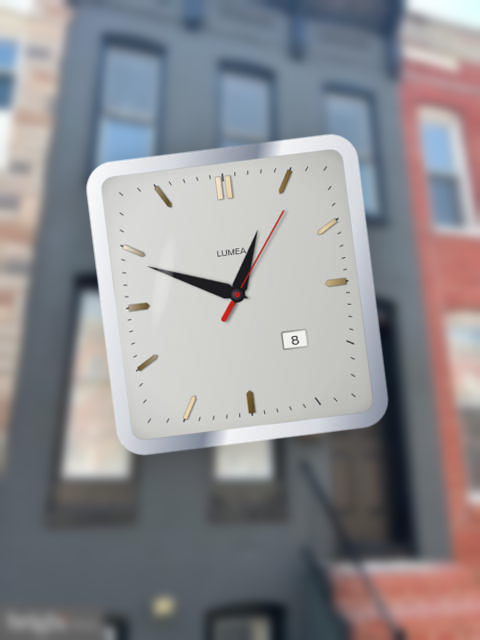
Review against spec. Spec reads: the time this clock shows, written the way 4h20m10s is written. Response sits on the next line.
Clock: 12h49m06s
